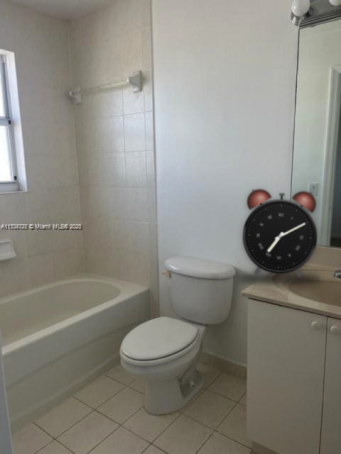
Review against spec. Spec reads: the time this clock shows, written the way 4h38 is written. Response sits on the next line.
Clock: 7h10
